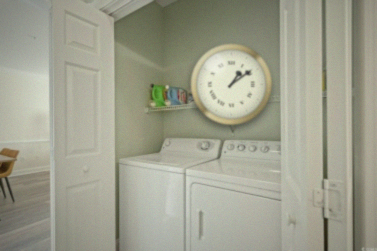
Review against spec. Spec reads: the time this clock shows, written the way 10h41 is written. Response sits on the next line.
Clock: 1h09
